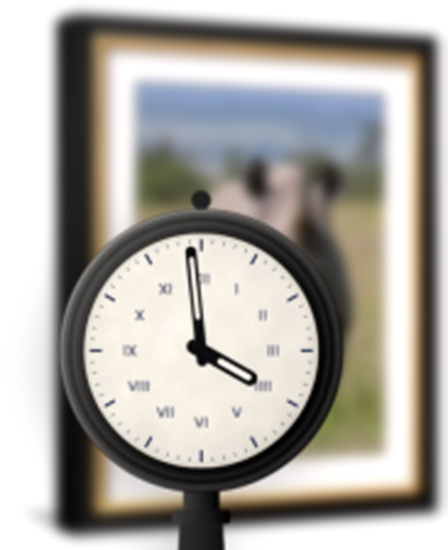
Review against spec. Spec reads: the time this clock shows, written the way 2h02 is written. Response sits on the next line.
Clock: 3h59
